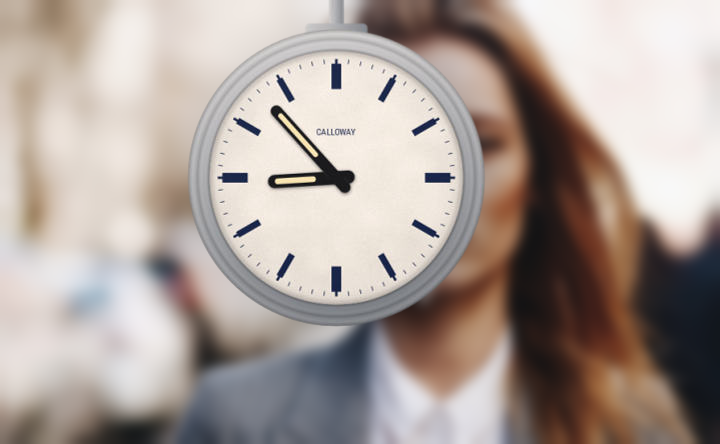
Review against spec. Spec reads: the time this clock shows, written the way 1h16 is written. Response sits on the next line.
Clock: 8h53
